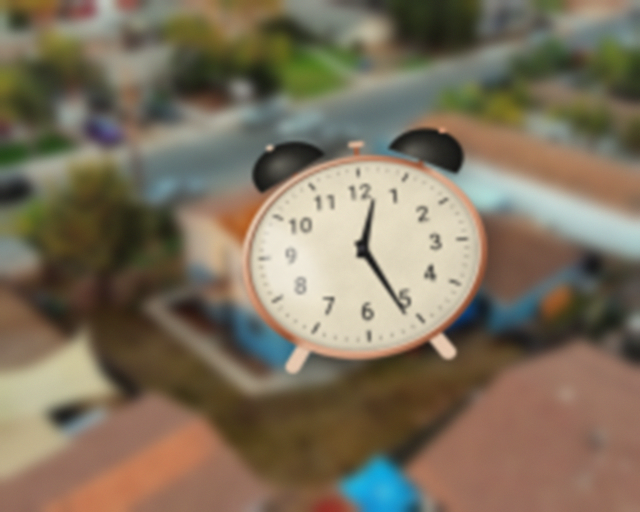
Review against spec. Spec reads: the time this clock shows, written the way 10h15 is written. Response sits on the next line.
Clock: 12h26
